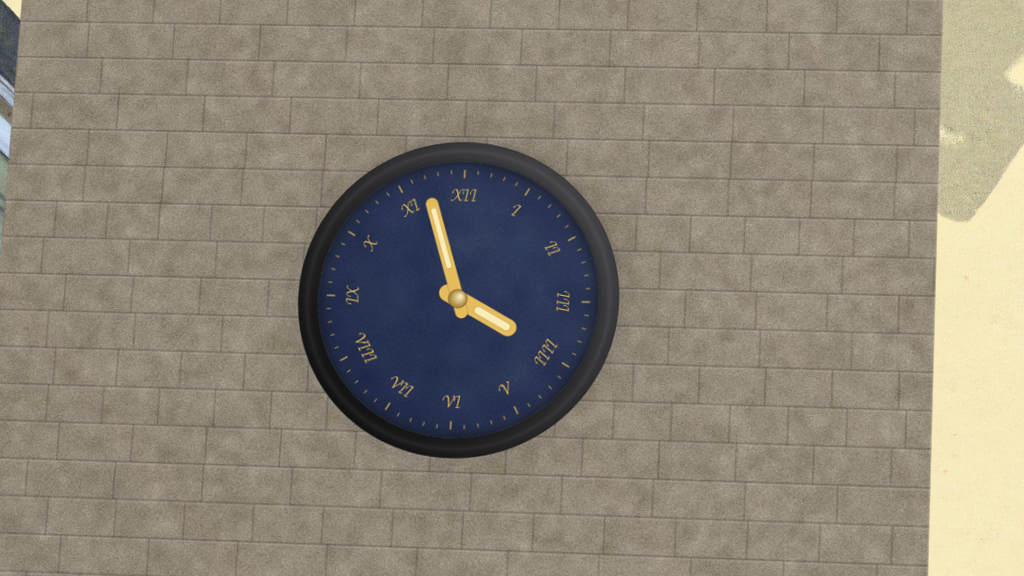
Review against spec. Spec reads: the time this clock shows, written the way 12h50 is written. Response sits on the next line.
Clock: 3h57
